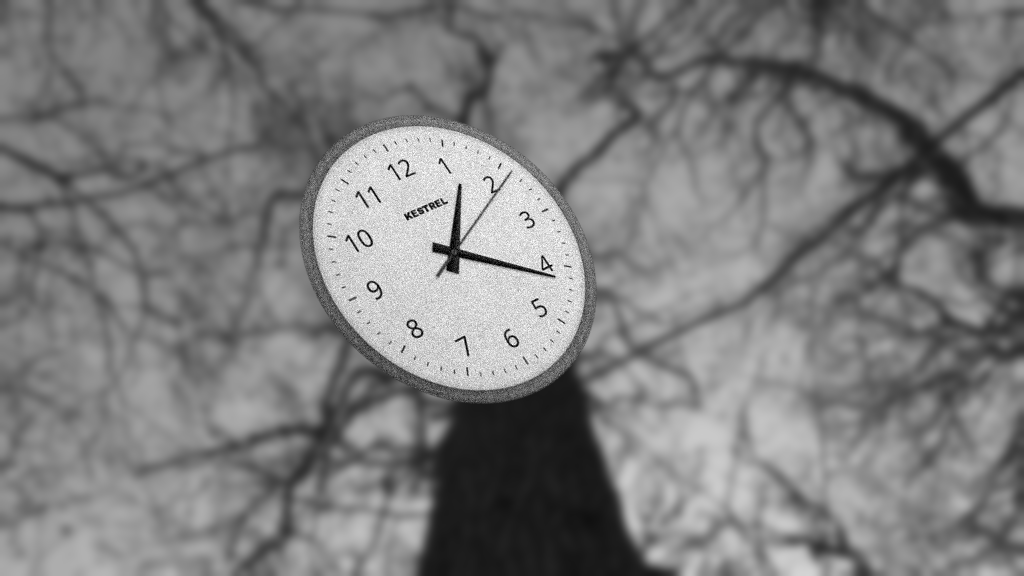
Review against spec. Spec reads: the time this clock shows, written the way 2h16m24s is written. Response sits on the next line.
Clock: 1h21m11s
